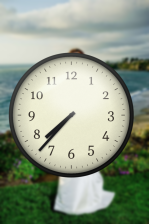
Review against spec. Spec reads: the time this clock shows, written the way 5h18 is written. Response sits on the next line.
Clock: 7h37
